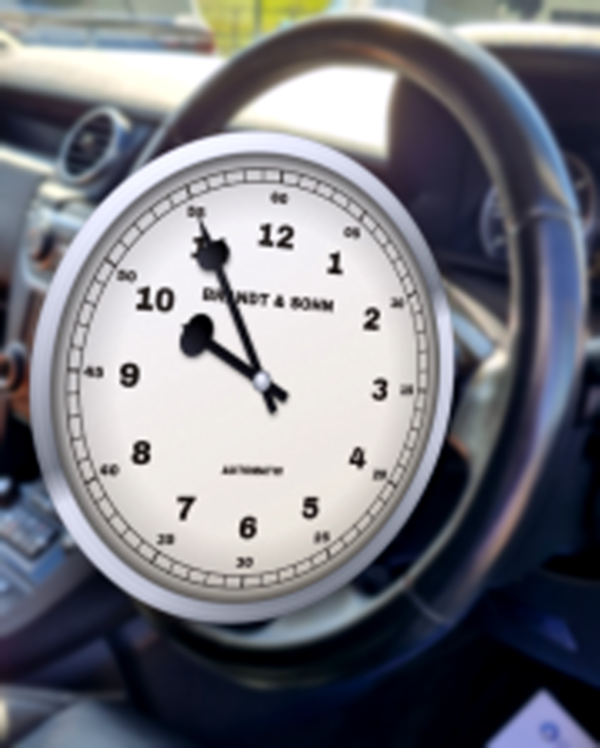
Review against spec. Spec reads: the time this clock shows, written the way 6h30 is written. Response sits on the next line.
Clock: 9h55
